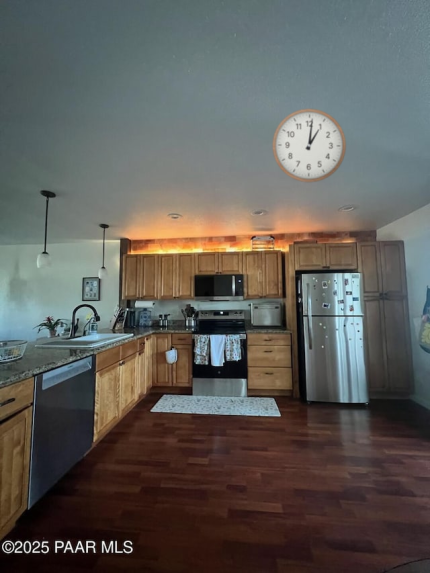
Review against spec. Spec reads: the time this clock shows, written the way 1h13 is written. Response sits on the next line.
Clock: 1h01
